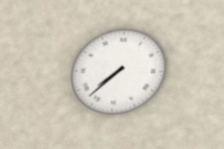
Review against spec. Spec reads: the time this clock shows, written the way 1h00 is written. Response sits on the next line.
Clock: 7h37
